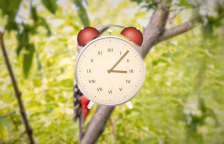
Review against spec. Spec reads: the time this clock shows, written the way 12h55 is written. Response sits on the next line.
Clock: 3h07
